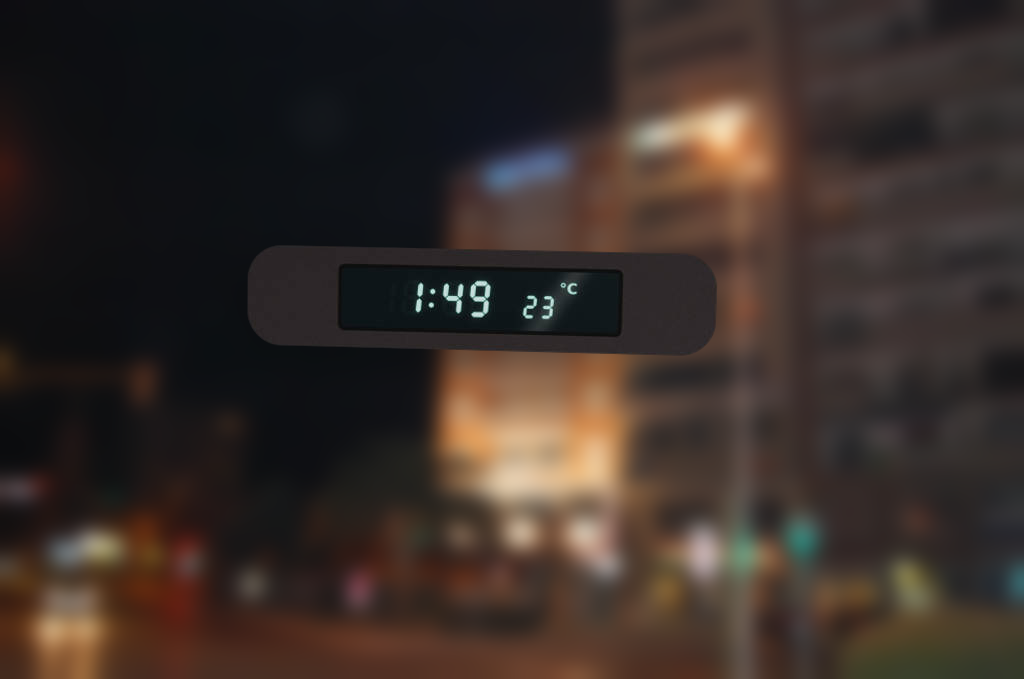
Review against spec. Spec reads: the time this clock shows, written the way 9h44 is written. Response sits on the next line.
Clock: 1h49
